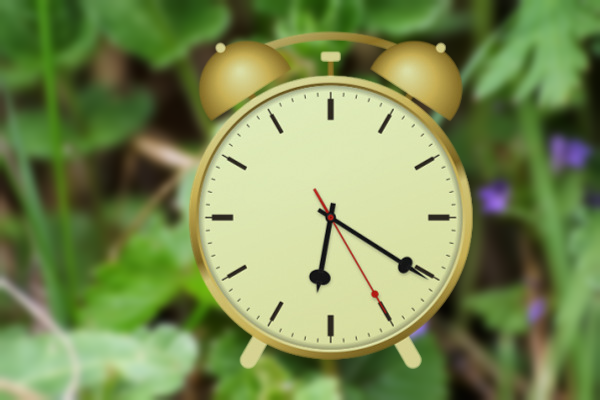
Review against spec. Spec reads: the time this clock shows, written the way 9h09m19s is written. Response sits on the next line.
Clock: 6h20m25s
